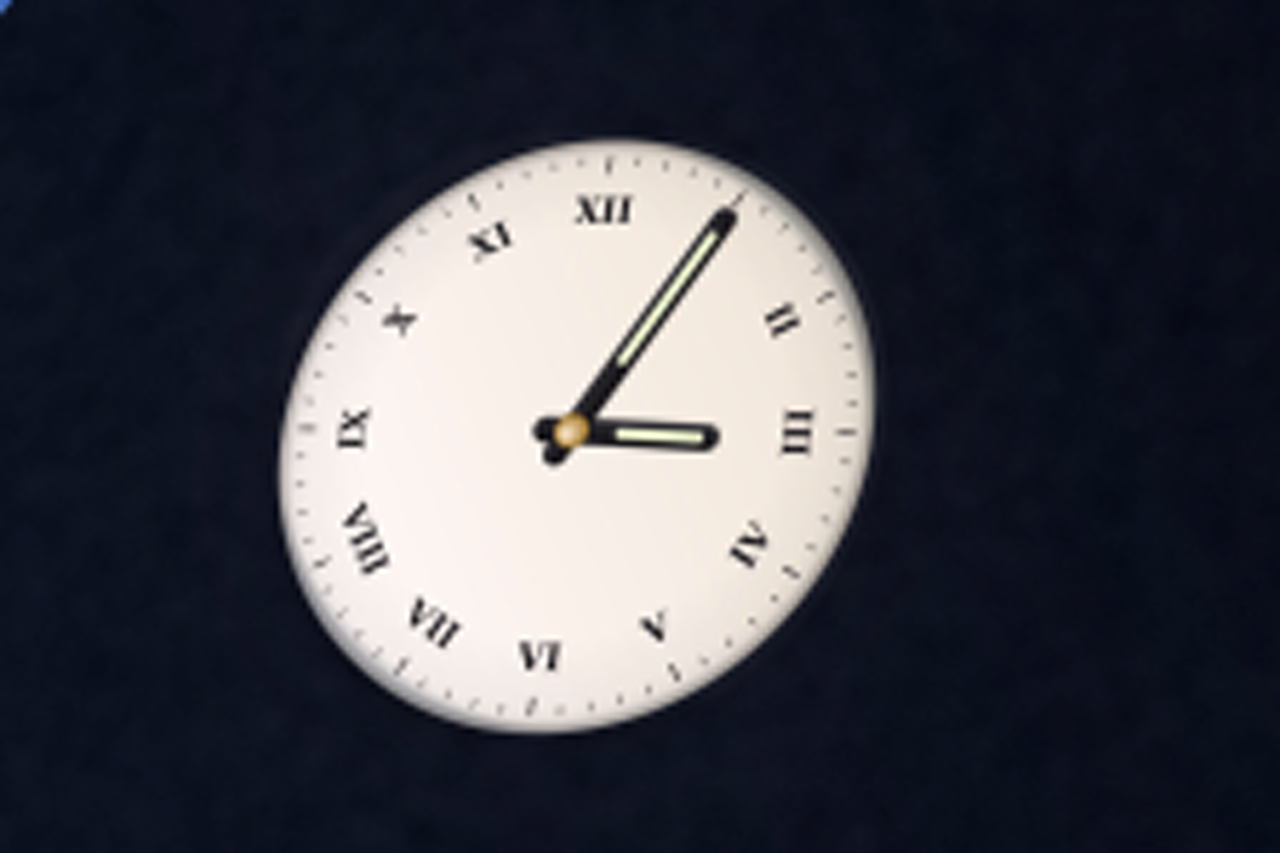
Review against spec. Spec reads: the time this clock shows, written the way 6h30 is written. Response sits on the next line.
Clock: 3h05
